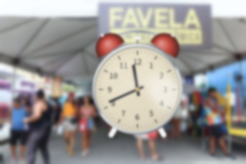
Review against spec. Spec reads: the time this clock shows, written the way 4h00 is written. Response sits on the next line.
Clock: 11h41
